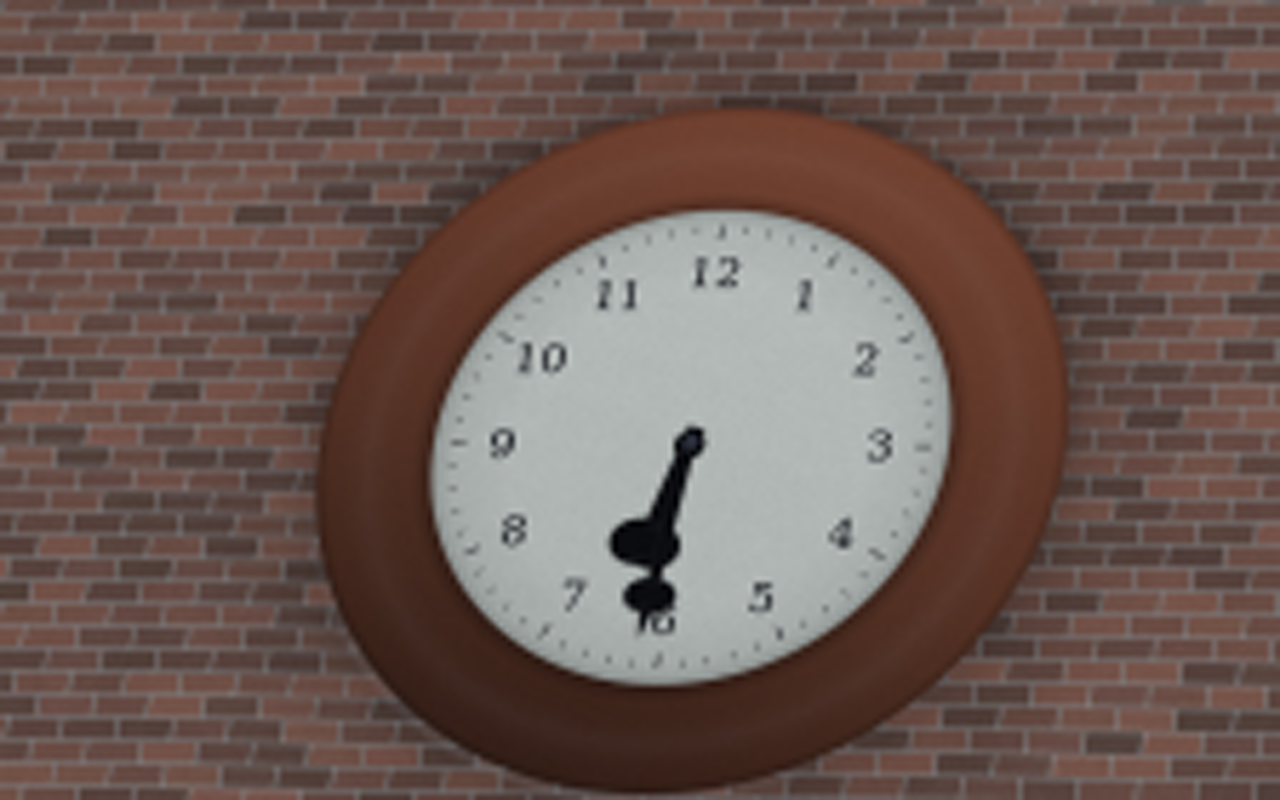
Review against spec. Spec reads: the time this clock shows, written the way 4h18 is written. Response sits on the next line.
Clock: 6h31
